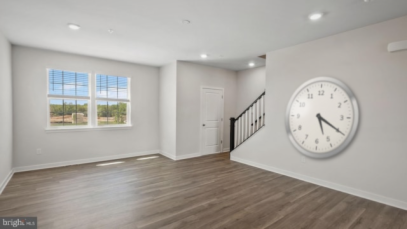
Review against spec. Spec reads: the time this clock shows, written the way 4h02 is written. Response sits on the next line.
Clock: 5h20
